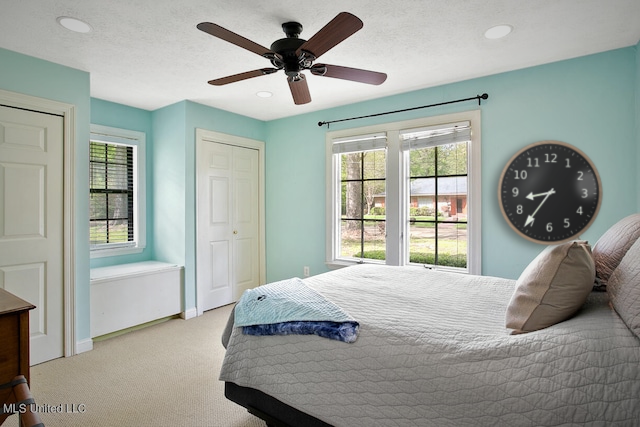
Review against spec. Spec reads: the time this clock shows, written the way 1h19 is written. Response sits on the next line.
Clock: 8h36
